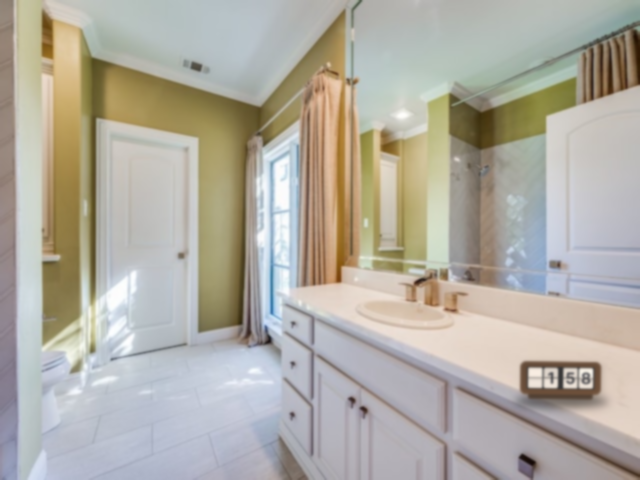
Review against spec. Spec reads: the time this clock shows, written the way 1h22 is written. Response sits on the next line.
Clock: 1h58
